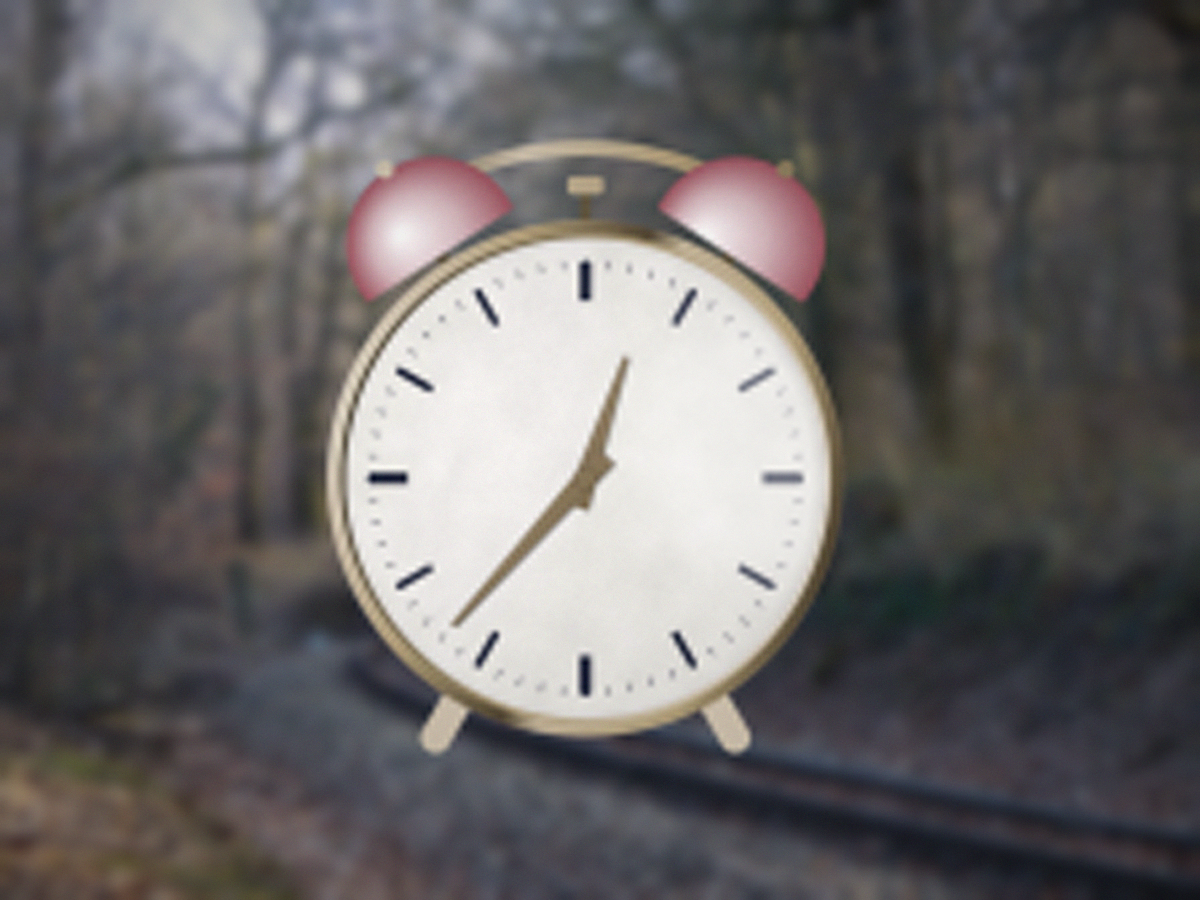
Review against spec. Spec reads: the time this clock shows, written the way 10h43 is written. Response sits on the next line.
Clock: 12h37
